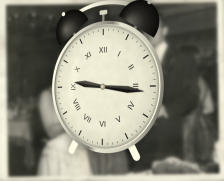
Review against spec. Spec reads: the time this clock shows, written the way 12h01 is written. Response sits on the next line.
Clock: 9h16
